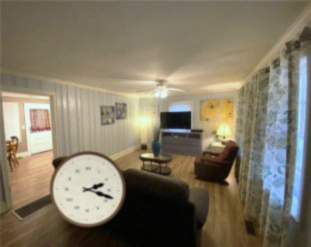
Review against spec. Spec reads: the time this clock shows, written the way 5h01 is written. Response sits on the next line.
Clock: 2h18
